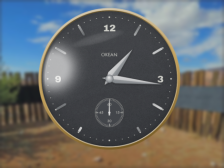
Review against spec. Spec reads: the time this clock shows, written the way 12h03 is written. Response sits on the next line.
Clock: 1h16
